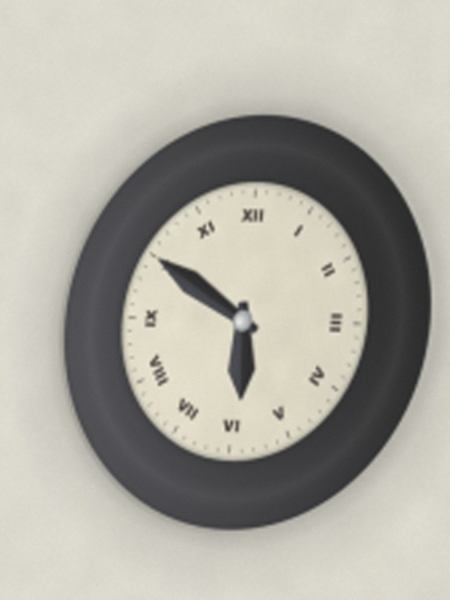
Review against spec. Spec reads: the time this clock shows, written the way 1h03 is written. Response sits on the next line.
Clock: 5h50
